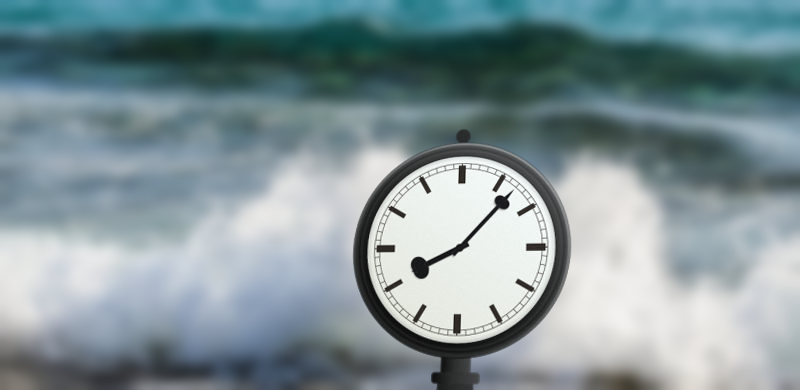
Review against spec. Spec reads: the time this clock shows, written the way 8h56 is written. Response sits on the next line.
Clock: 8h07
